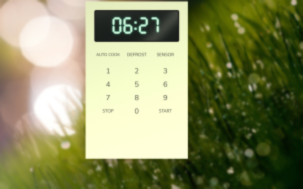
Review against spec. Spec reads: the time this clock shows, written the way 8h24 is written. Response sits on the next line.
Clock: 6h27
